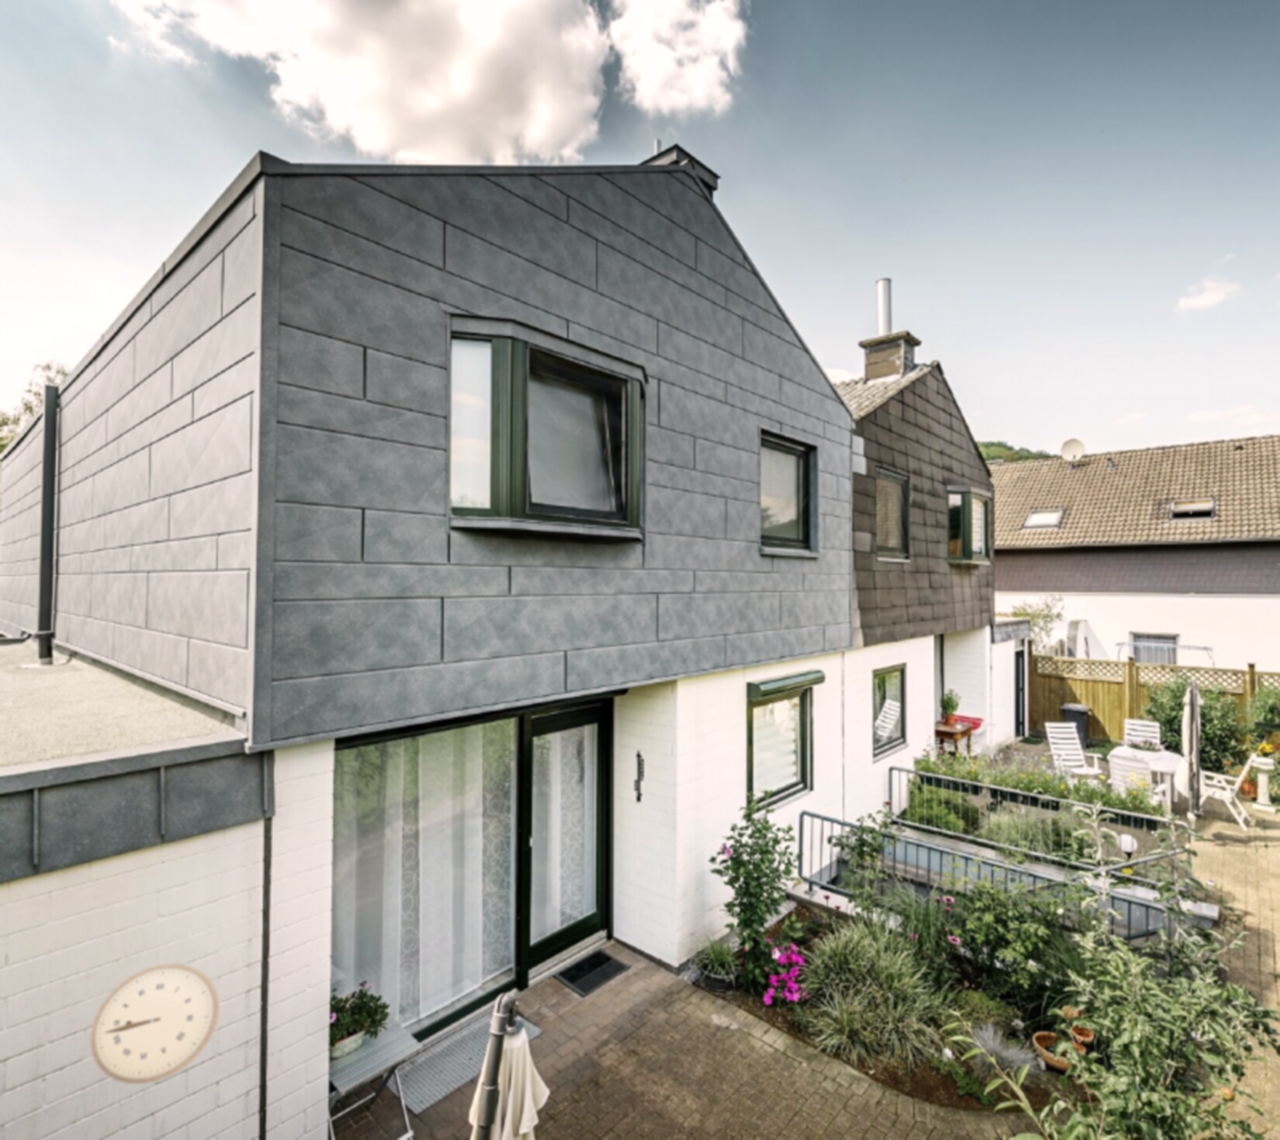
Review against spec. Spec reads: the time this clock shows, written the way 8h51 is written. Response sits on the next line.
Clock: 8h43
